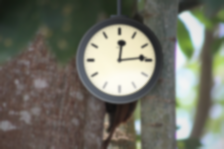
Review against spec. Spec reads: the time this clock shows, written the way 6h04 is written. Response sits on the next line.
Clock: 12h14
